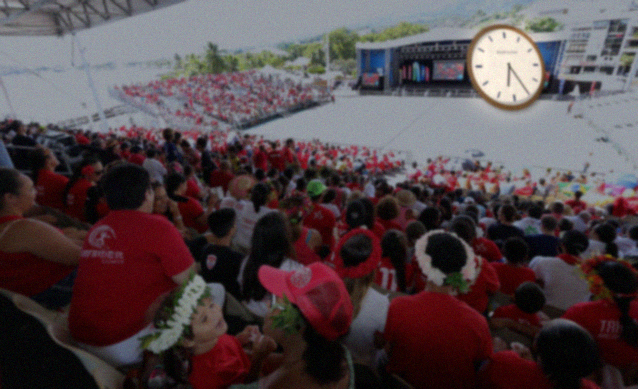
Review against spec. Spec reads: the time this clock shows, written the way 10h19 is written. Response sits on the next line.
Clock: 6h25
